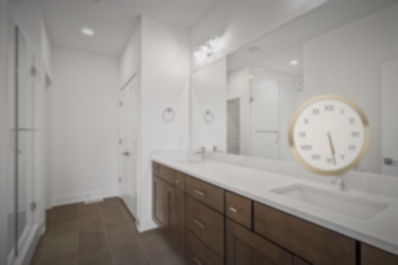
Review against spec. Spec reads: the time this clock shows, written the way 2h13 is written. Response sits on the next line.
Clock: 5h28
